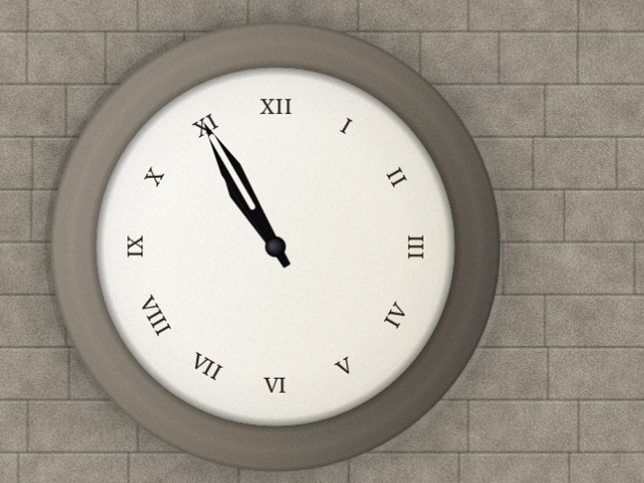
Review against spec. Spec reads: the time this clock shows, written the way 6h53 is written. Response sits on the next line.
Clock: 10h55
